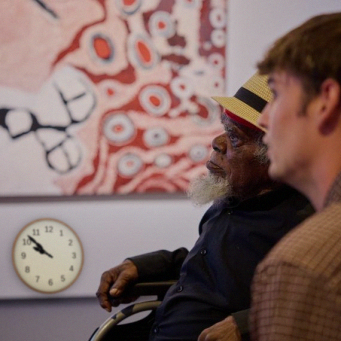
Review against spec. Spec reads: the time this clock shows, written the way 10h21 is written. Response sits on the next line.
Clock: 9h52
